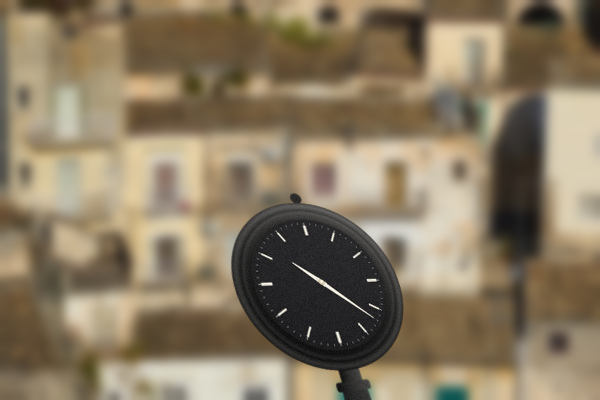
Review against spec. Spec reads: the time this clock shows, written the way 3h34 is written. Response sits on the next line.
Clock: 10h22
